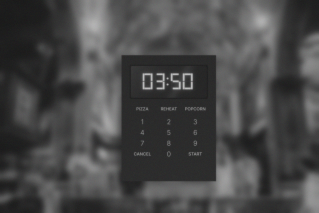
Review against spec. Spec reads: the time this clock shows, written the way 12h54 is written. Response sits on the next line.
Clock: 3h50
